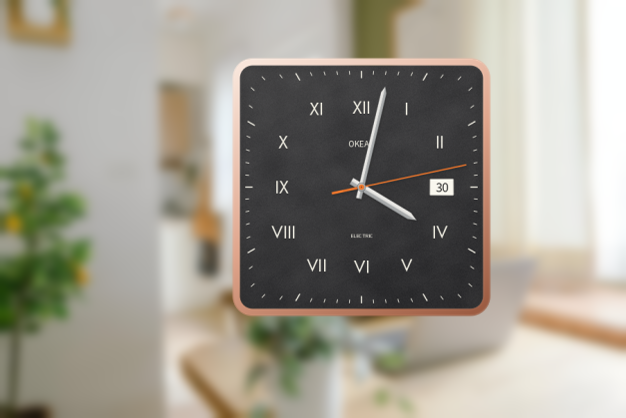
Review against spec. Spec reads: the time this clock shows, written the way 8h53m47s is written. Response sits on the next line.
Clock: 4h02m13s
